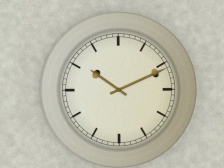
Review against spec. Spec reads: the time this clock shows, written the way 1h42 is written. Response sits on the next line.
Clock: 10h11
